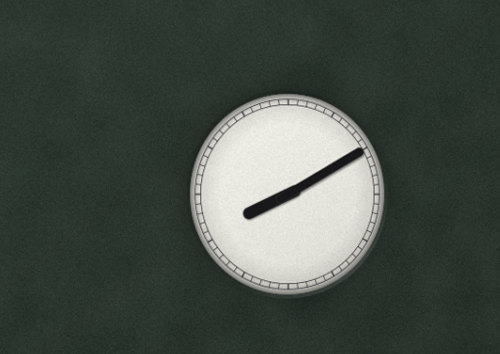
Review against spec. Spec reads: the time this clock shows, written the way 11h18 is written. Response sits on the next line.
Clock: 8h10
